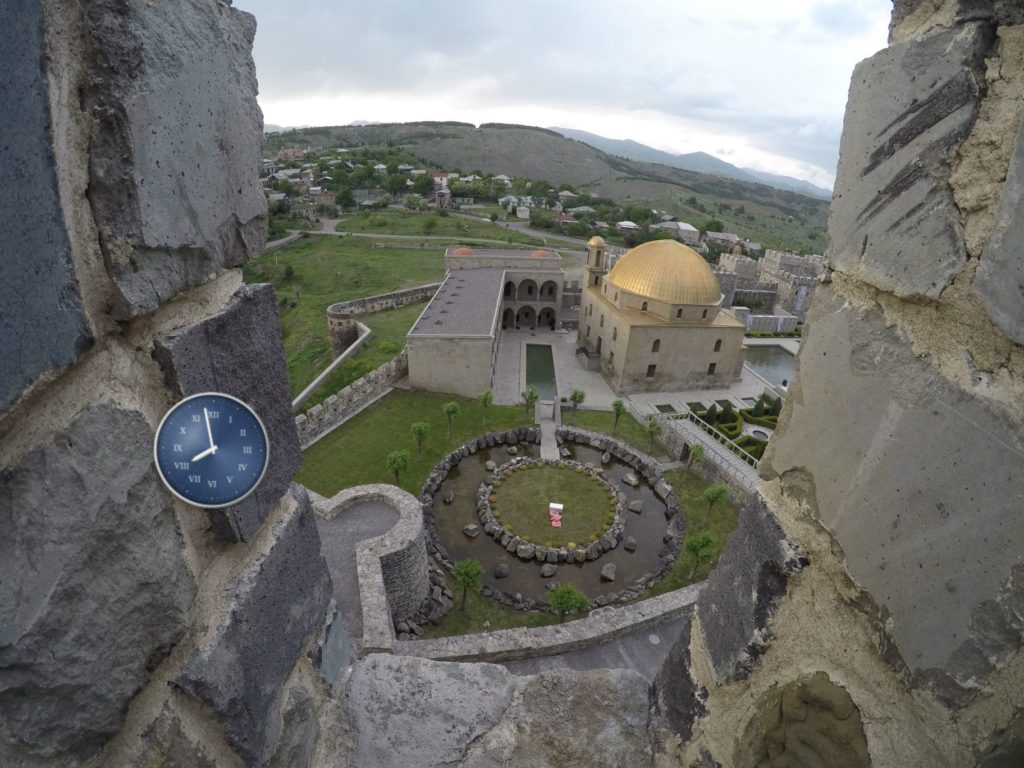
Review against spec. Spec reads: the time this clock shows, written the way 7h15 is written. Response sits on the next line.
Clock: 7h58
